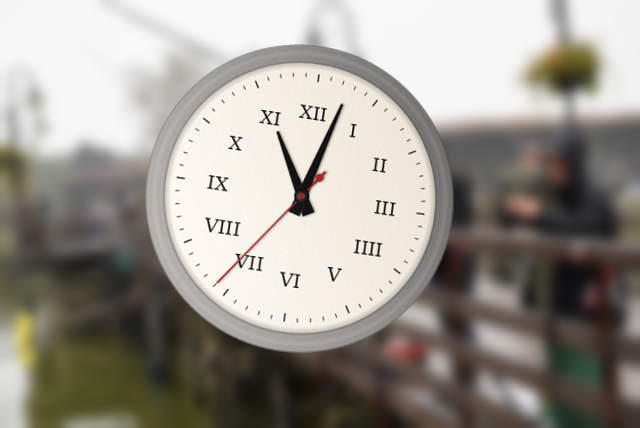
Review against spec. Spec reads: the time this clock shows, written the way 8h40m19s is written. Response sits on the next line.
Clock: 11h02m36s
